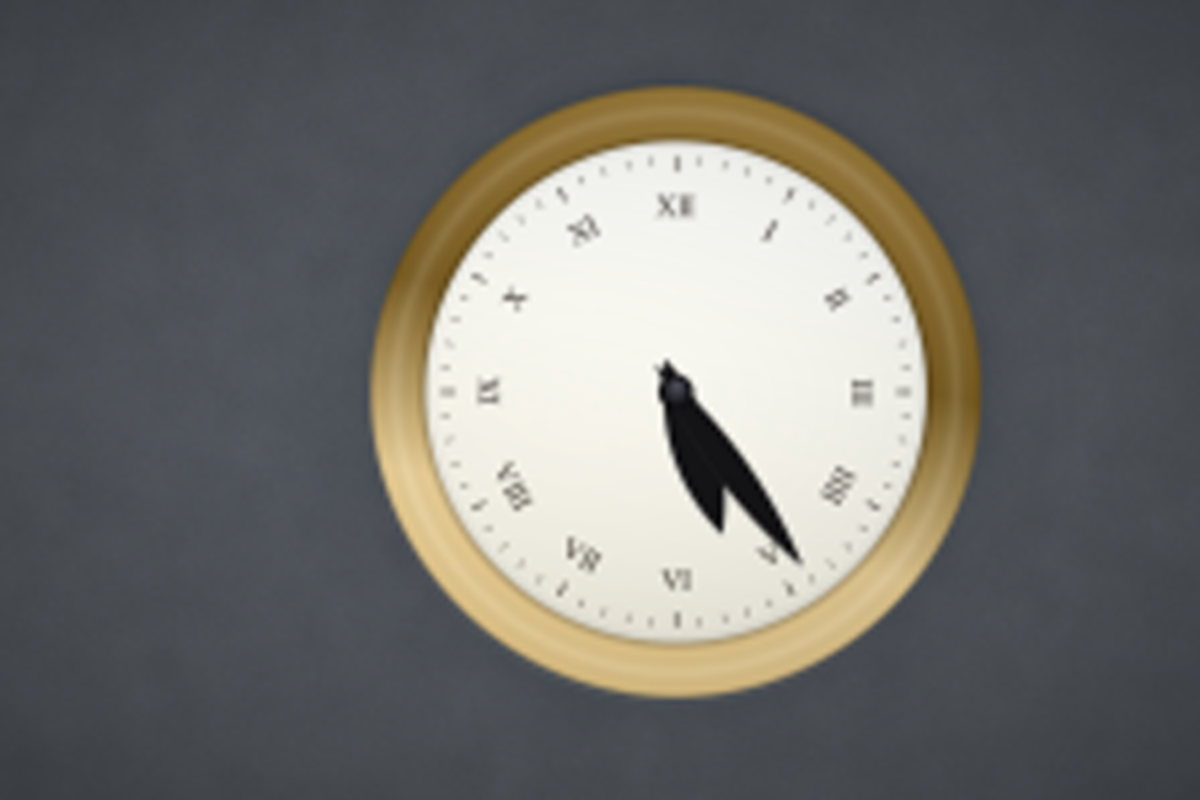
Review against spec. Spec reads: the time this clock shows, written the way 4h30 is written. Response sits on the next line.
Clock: 5h24
